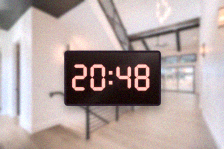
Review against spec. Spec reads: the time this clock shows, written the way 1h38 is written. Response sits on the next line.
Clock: 20h48
